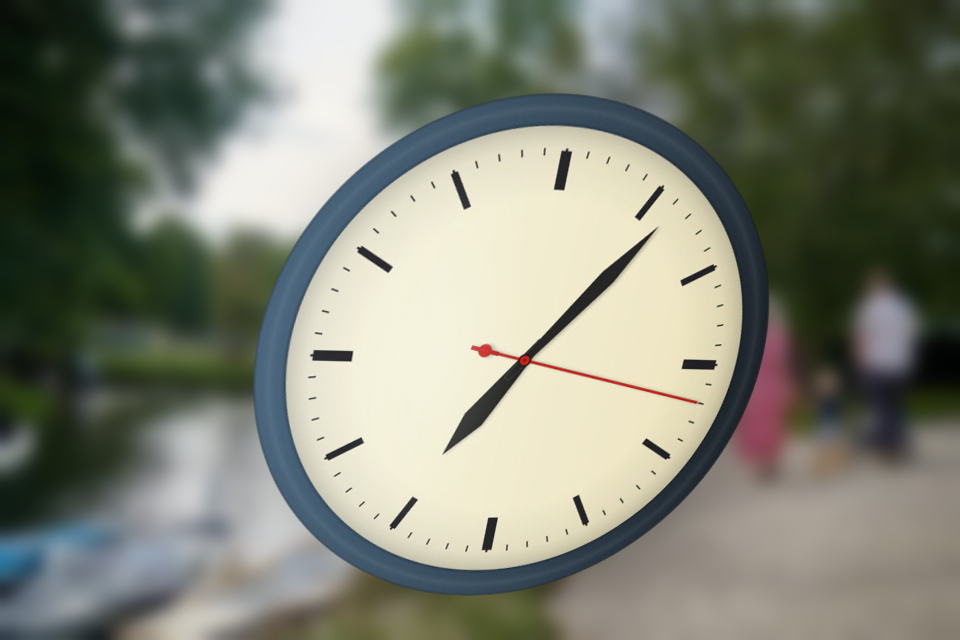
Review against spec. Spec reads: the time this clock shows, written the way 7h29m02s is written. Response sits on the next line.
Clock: 7h06m17s
